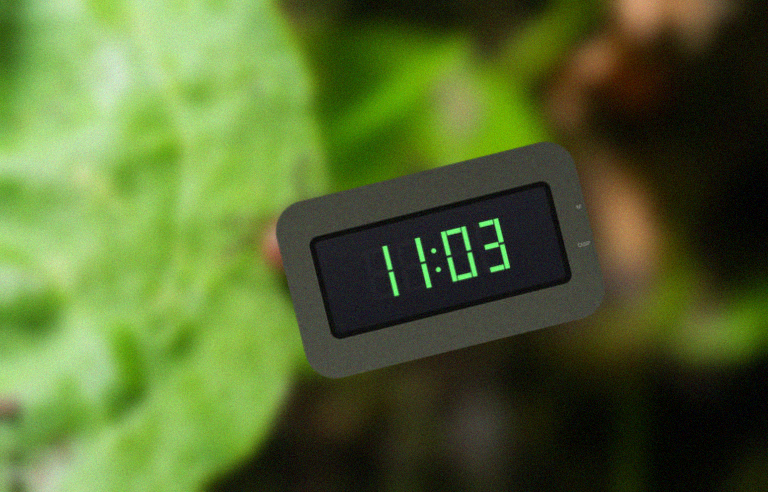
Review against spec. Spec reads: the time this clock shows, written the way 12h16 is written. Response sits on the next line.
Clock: 11h03
